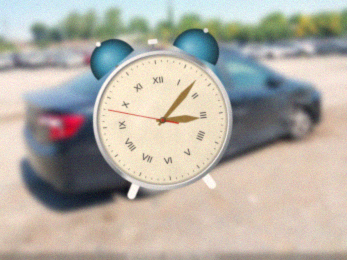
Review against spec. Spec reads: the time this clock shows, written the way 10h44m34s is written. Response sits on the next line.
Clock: 3h07m48s
